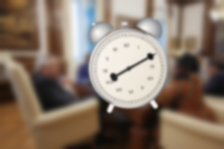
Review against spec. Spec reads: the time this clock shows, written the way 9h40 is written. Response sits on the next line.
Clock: 8h11
